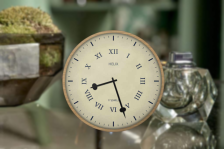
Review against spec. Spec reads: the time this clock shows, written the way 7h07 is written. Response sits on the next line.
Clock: 8h27
